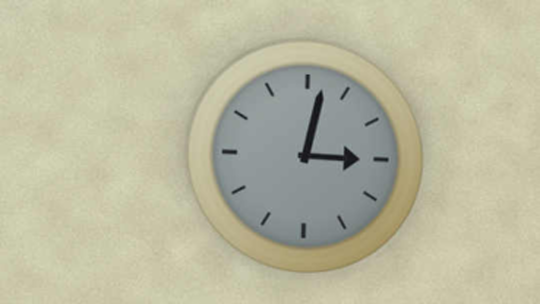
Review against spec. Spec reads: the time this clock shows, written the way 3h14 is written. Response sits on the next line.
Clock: 3h02
